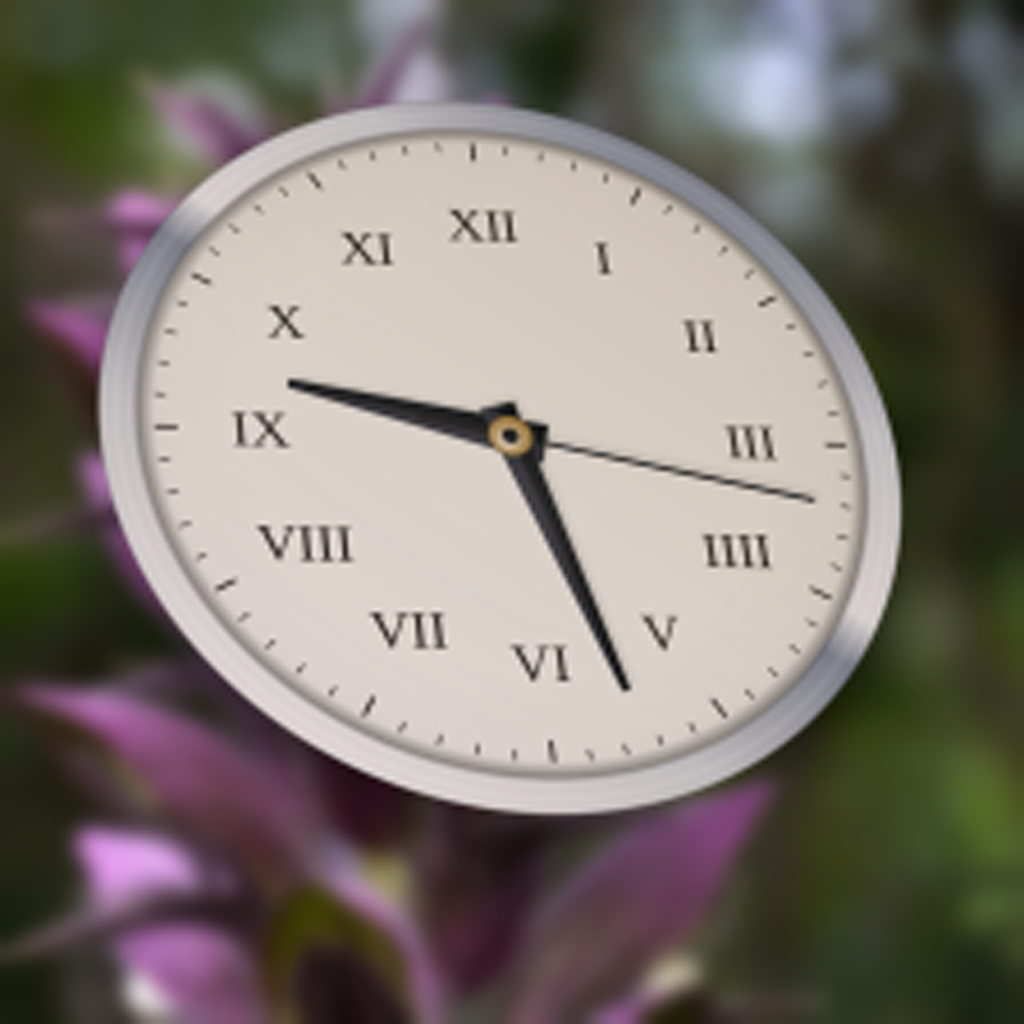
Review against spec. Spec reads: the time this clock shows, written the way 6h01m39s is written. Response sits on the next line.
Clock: 9h27m17s
